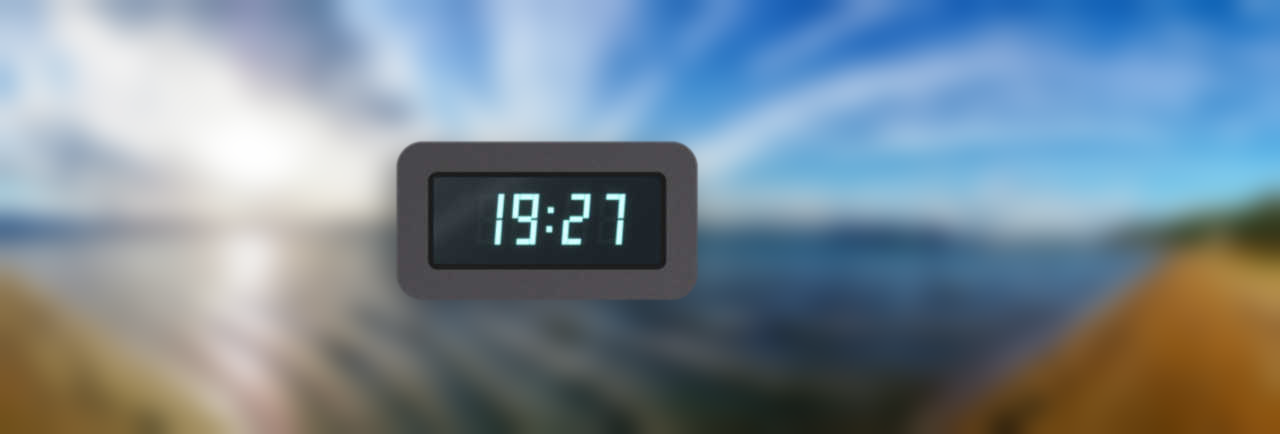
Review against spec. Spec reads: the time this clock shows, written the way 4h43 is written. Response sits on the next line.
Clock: 19h27
